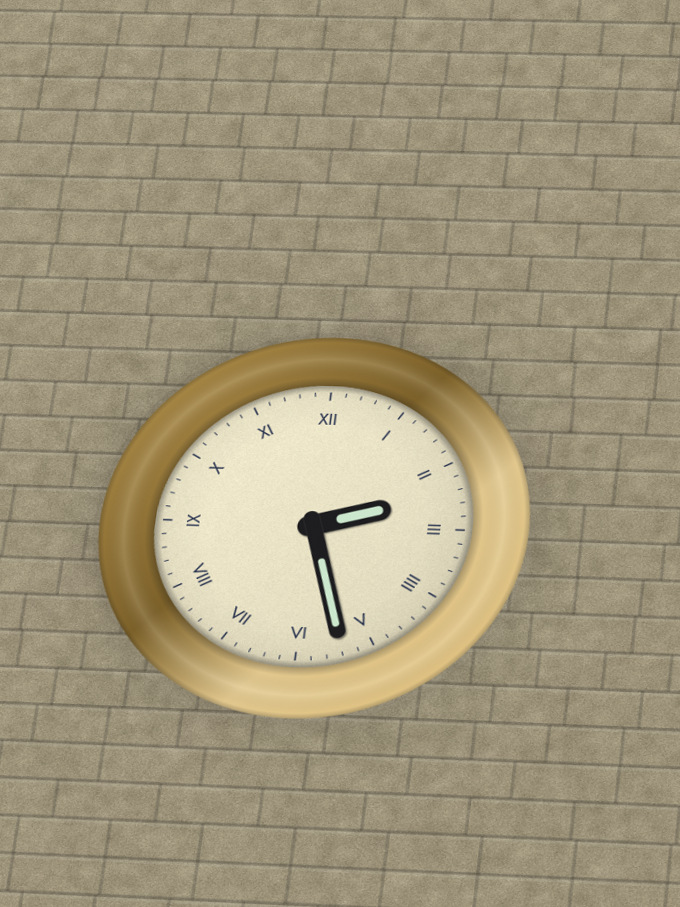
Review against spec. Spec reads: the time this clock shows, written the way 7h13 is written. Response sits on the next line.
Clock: 2h27
